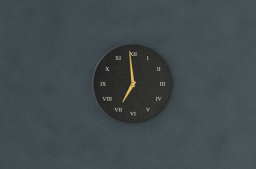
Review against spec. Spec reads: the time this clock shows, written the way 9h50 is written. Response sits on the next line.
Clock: 6h59
